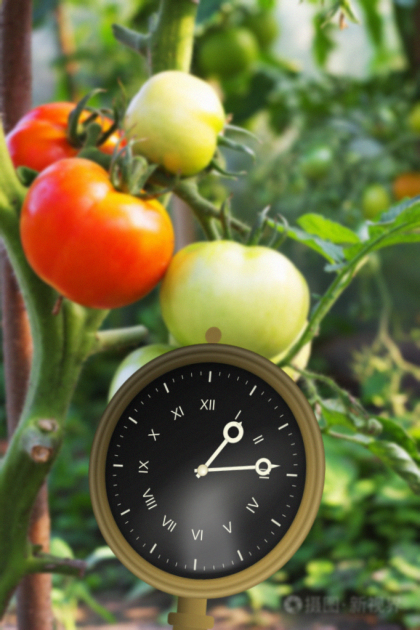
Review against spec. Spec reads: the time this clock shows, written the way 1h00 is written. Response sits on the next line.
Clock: 1h14
